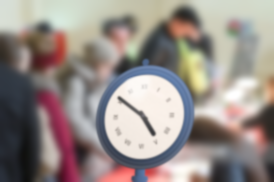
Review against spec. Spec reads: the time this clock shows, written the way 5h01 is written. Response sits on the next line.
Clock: 4h51
